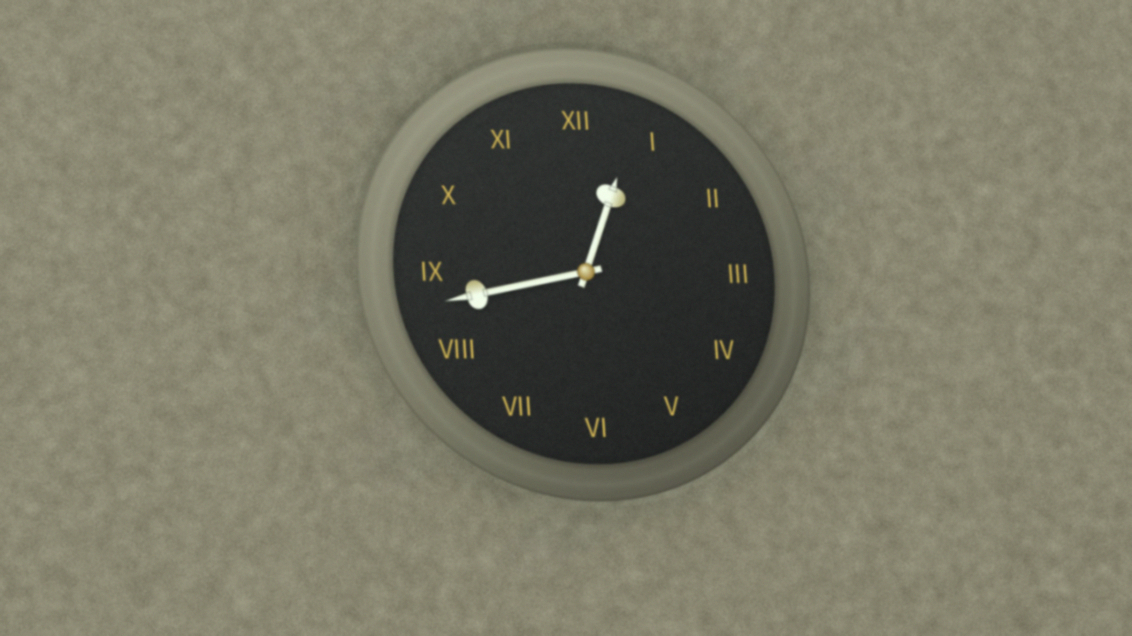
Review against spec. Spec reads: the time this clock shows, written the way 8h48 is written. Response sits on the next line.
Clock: 12h43
